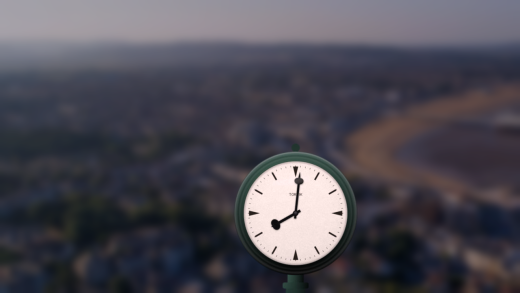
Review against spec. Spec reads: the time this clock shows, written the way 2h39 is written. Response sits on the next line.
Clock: 8h01
